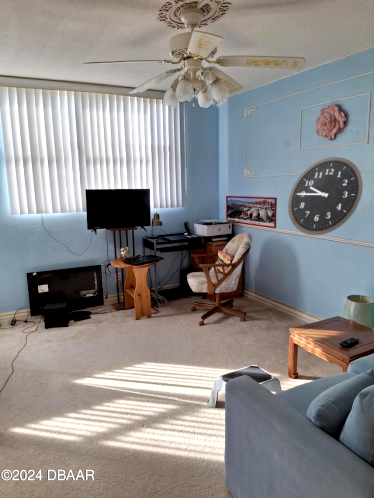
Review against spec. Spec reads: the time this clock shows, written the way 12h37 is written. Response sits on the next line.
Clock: 9h45
